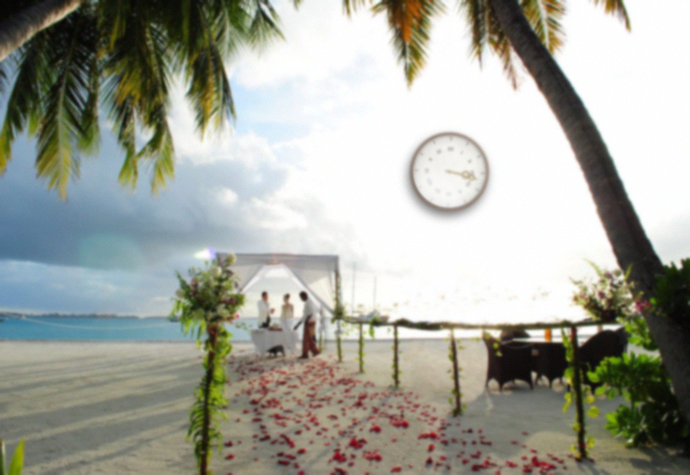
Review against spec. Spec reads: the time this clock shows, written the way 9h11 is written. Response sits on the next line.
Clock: 3h17
